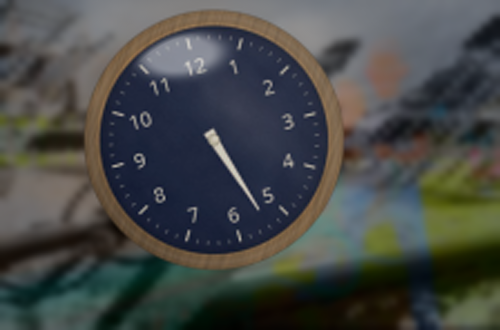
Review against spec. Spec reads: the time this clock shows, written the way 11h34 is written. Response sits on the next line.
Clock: 5h27
